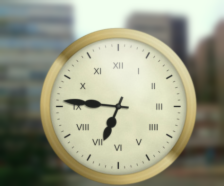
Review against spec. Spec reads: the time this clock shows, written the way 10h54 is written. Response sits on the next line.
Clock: 6h46
